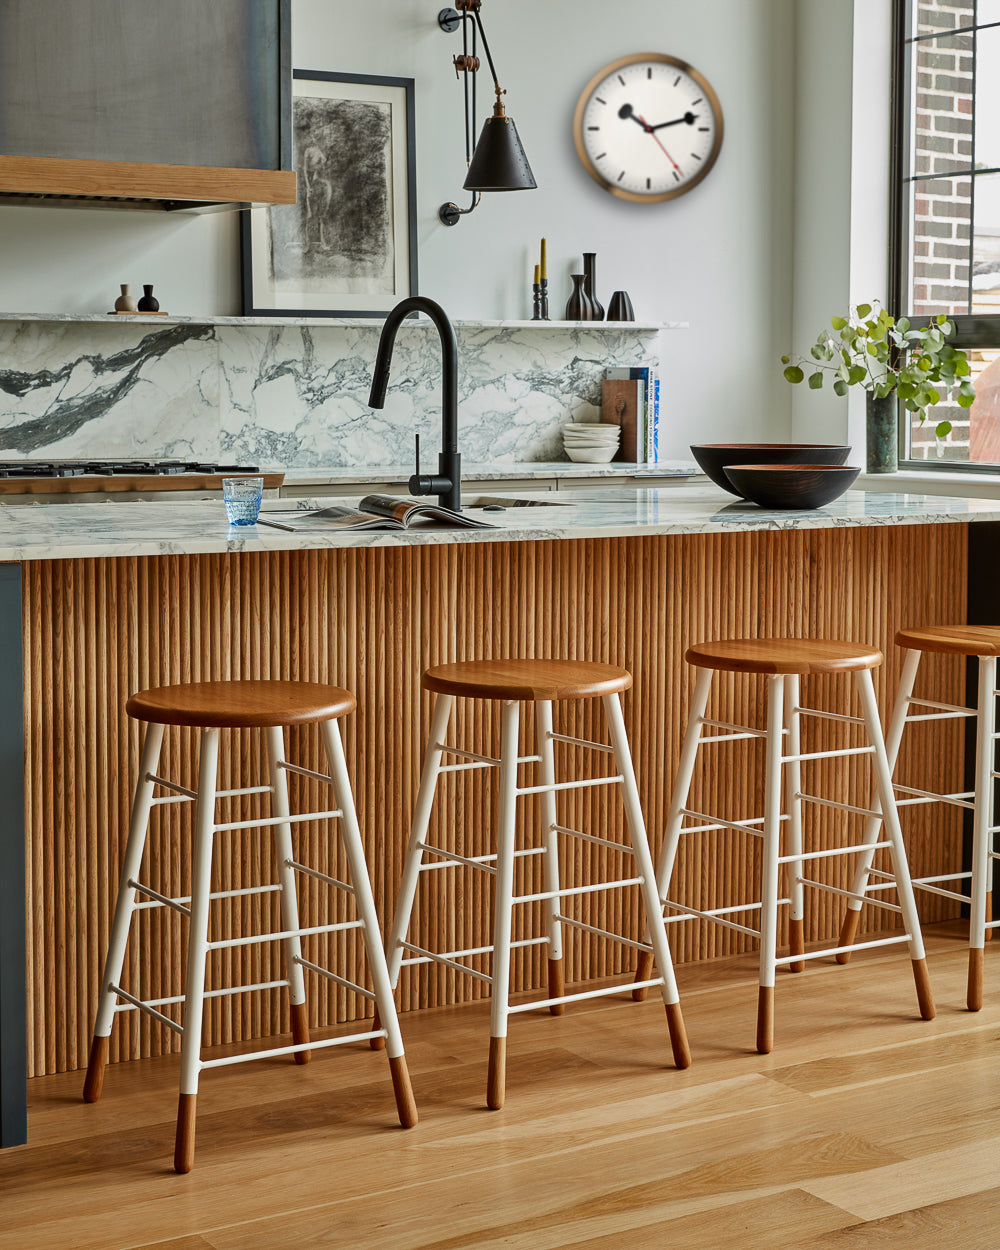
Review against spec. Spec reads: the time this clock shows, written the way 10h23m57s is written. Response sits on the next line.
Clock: 10h12m24s
